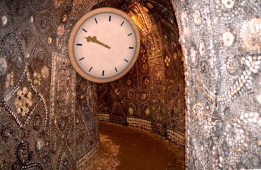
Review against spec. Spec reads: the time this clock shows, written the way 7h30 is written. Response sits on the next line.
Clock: 9h48
